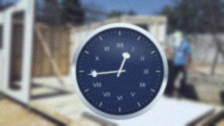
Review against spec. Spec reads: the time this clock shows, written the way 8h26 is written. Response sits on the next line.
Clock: 12h44
